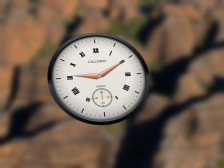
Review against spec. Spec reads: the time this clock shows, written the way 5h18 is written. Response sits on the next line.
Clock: 9h10
